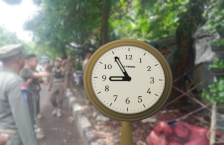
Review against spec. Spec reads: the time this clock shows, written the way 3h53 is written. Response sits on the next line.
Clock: 8h55
